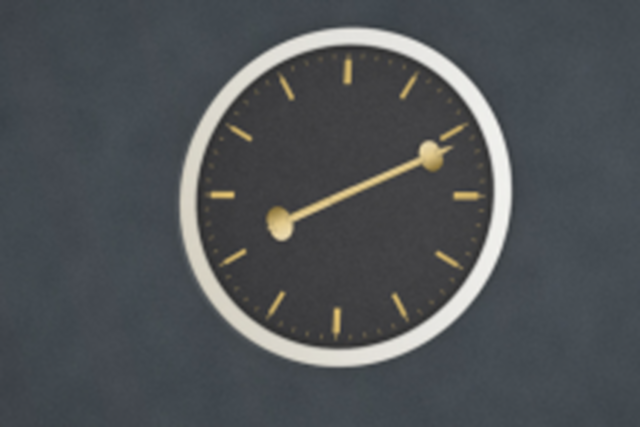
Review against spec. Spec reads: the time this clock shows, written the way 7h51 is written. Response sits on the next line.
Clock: 8h11
